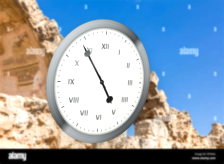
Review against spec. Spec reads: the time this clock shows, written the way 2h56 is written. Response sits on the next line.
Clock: 4h54
